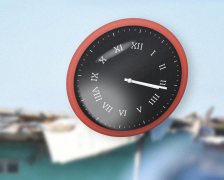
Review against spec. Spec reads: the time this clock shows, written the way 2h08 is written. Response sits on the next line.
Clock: 3h16
